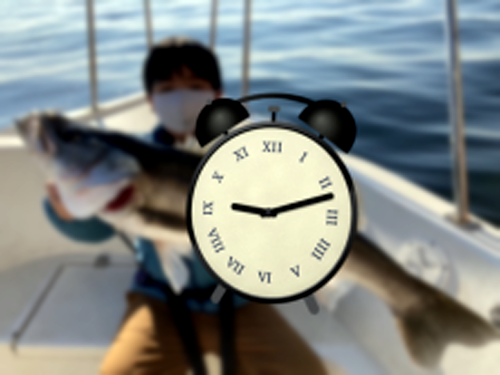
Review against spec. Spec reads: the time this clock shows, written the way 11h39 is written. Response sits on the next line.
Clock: 9h12
